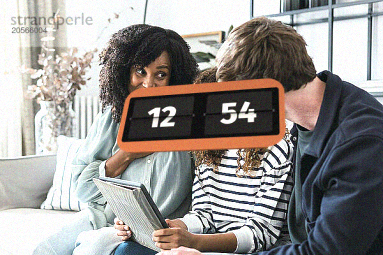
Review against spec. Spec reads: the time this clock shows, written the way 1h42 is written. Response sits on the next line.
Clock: 12h54
